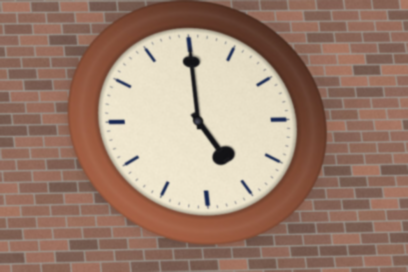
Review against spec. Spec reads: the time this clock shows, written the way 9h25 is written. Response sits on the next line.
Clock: 5h00
